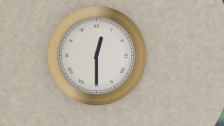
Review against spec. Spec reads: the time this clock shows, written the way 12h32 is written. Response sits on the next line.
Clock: 12h30
